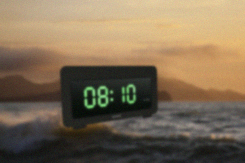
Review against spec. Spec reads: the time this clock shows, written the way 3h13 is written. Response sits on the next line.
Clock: 8h10
